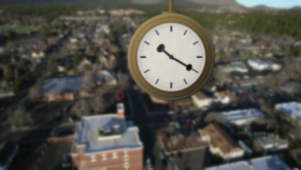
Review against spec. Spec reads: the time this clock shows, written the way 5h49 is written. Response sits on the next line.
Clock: 10h20
